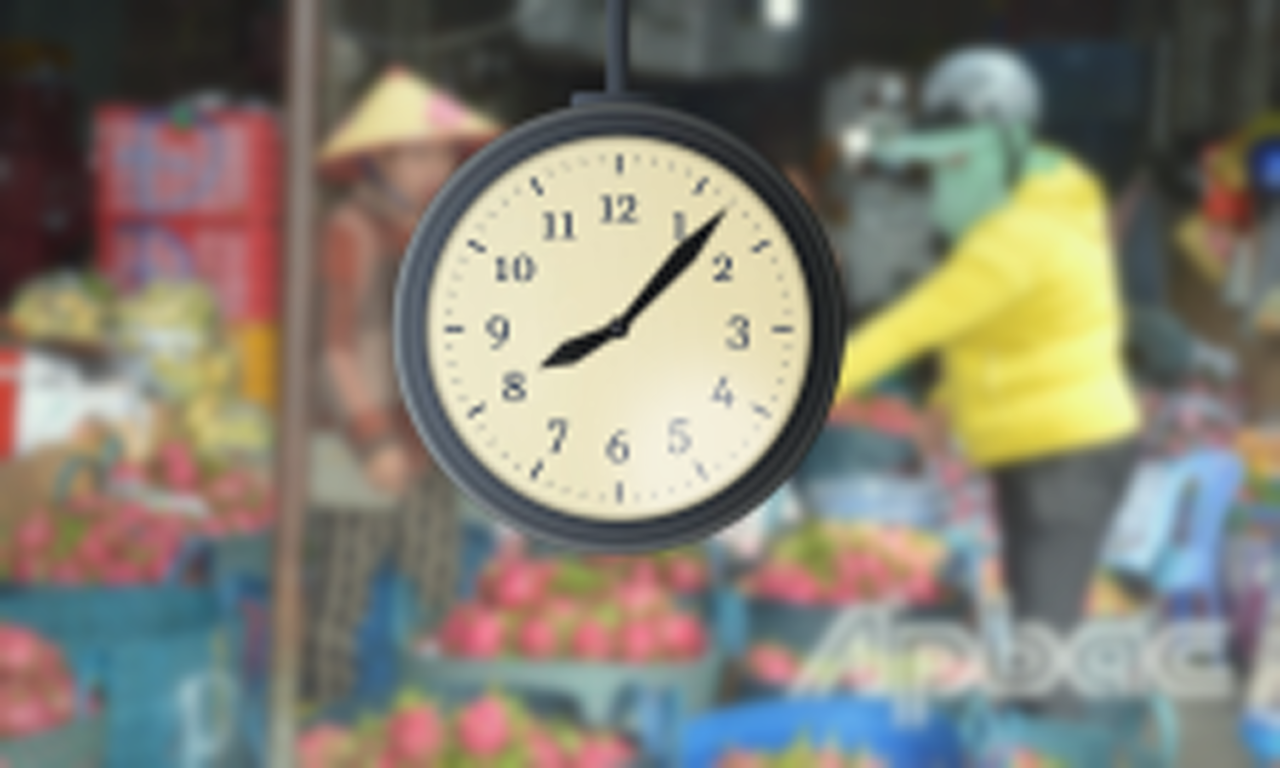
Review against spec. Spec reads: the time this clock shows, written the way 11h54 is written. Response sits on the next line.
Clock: 8h07
